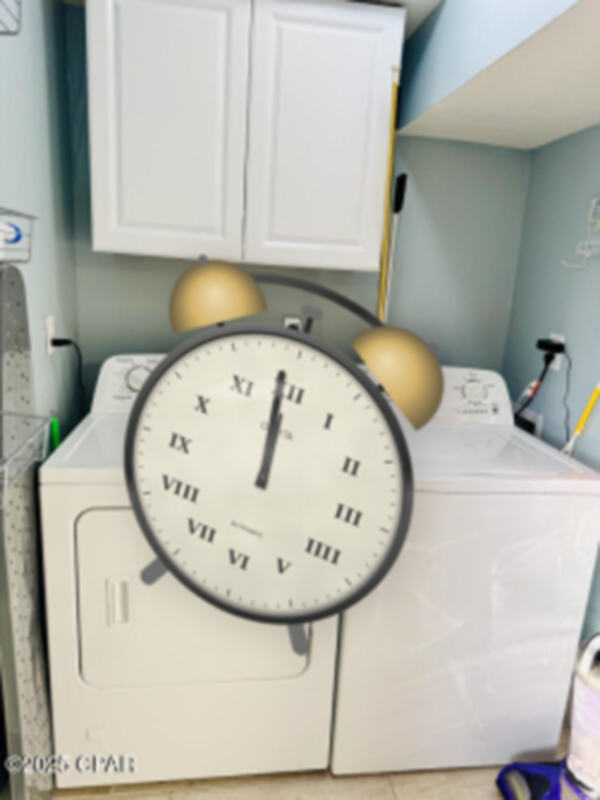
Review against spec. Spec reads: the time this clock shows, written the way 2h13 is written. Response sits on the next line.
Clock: 11h59
